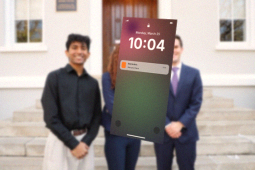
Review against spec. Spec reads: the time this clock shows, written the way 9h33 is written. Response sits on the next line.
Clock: 10h04
